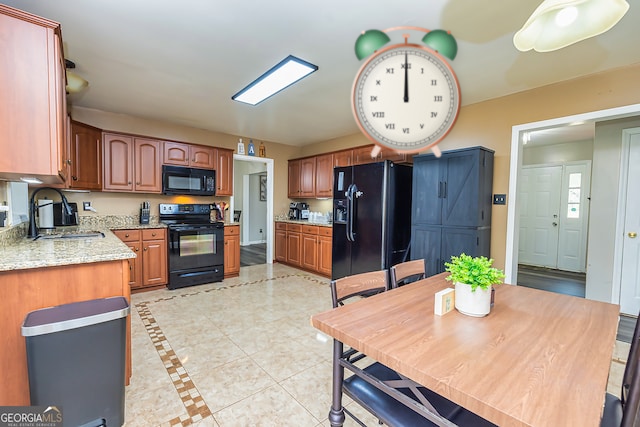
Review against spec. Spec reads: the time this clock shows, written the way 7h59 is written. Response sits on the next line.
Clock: 12h00
